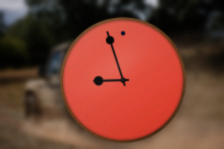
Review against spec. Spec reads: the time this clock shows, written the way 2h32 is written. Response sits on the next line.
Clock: 8h57
